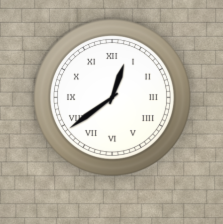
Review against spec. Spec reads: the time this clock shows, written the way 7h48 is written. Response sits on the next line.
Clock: 12h39
